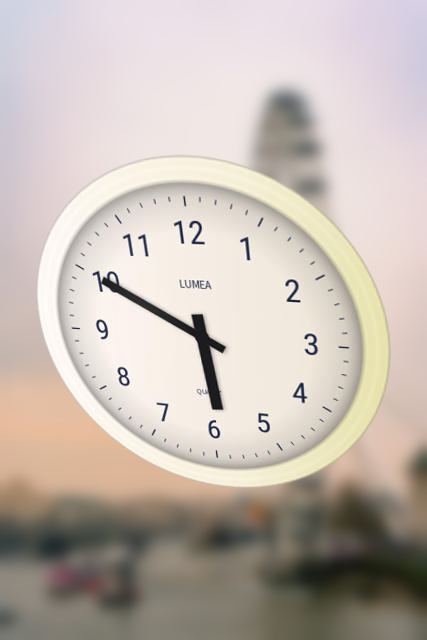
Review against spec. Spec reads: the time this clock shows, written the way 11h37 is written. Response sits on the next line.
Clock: 5h50
